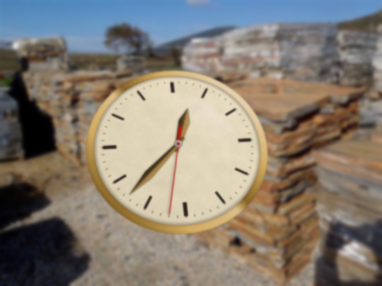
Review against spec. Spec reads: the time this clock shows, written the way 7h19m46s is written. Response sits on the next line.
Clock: 12h37m32s
